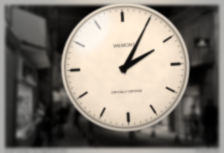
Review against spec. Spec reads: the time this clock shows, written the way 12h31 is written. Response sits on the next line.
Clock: 2h05
